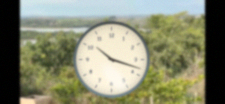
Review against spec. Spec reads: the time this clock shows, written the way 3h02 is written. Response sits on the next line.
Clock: 10h18
